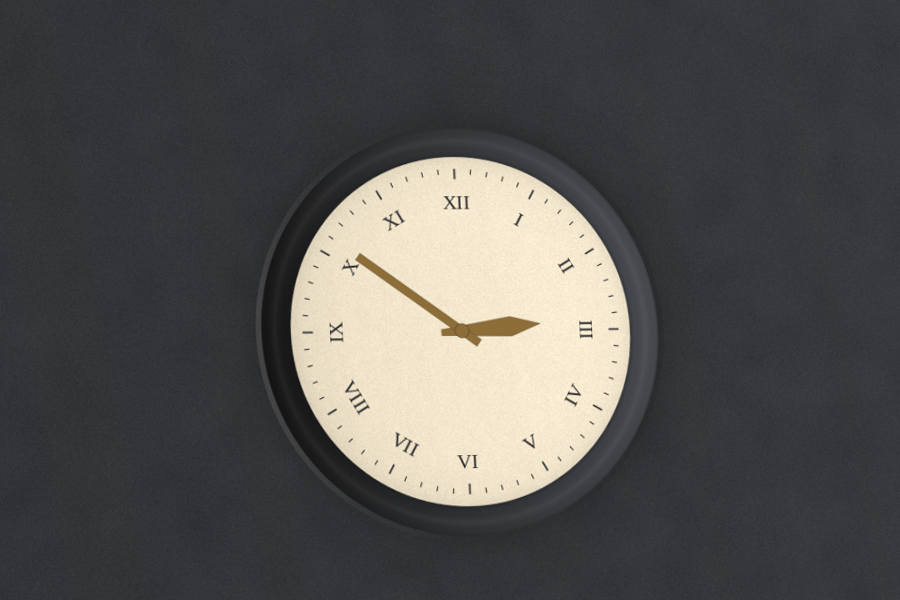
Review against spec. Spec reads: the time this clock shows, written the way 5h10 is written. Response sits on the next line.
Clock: 2h51
